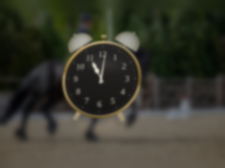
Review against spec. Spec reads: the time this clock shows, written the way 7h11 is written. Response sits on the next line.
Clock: 11h01
